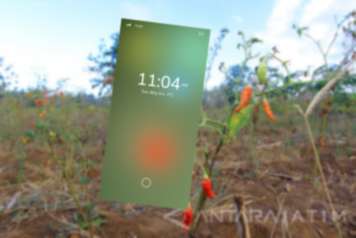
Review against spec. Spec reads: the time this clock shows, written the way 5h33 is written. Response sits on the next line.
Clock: 11h04
